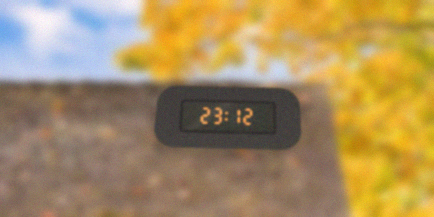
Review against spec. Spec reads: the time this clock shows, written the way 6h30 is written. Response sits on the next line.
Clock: 23h12
